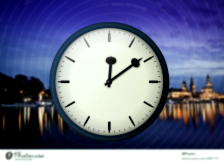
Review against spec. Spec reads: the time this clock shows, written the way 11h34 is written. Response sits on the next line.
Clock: 12h09
